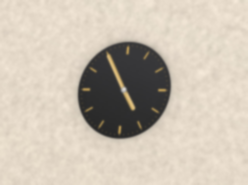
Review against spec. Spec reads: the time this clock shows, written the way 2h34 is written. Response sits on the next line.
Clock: 4h55
